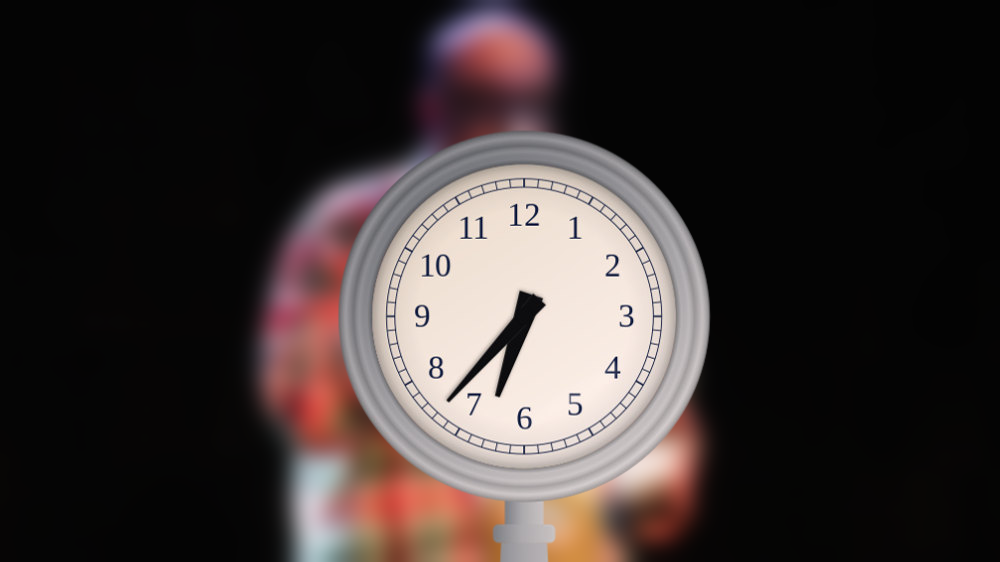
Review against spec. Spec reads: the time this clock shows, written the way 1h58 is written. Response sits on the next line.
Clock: 6h37
